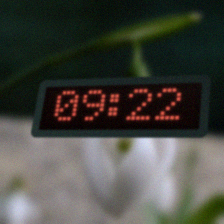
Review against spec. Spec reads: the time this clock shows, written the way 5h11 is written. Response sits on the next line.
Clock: 9h22
